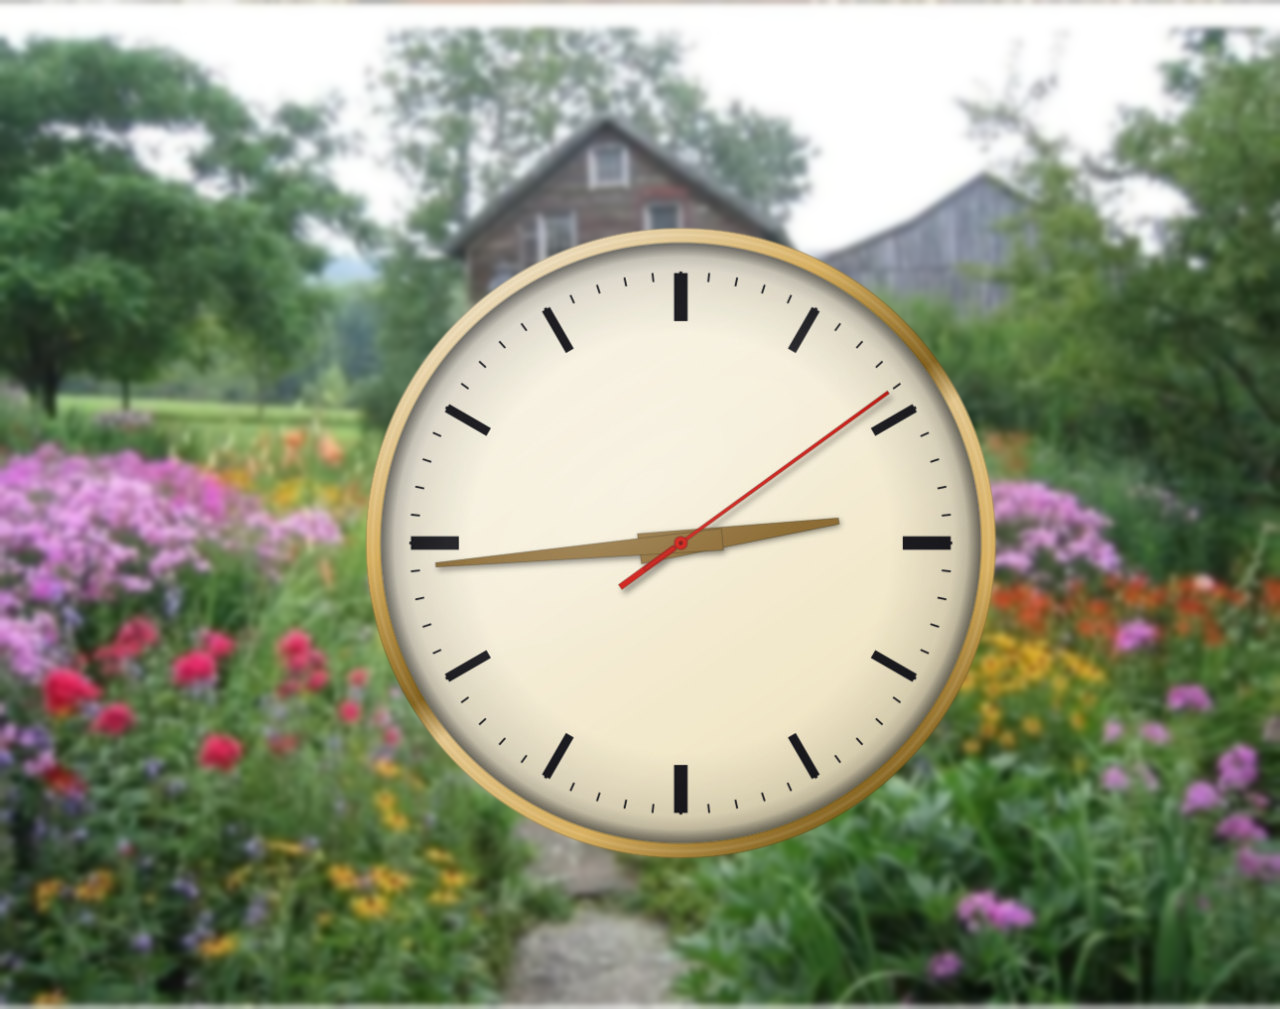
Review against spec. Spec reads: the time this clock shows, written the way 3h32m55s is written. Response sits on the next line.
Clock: 2h44m09s
